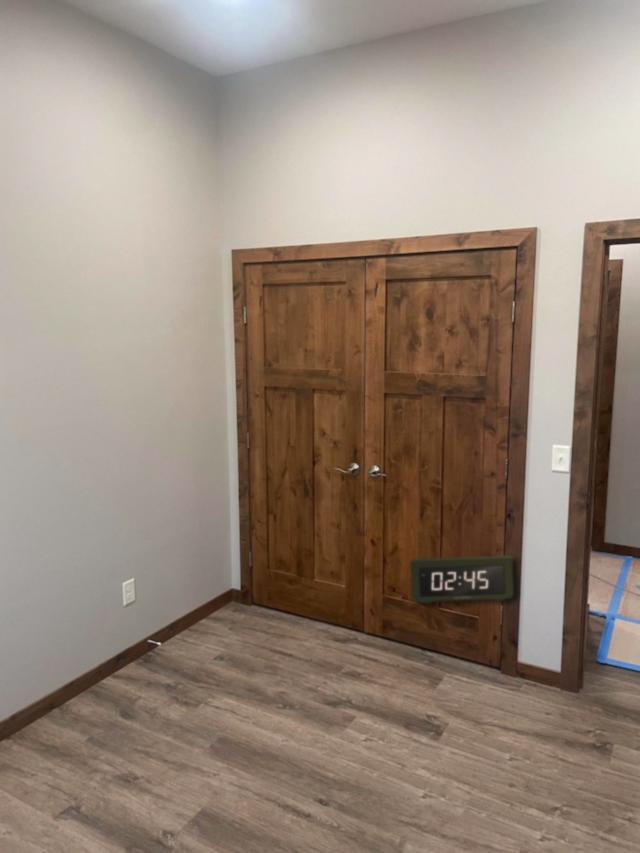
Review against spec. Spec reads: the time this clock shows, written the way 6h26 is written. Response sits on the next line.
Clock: 2h45
